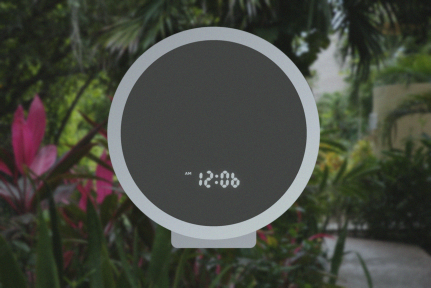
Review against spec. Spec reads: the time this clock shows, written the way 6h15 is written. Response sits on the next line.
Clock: 12h06
